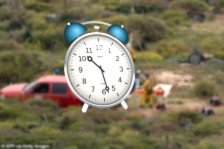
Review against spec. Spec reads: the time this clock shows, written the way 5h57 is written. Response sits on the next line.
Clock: 10h28
